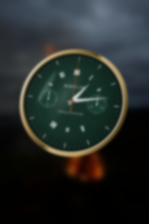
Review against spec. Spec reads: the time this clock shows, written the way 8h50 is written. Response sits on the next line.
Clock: 1h13
